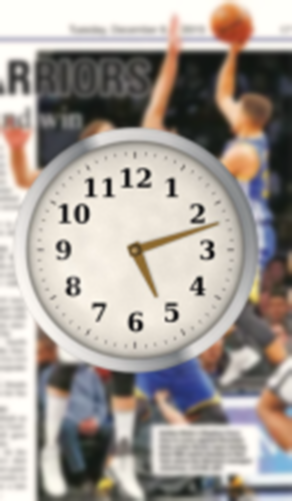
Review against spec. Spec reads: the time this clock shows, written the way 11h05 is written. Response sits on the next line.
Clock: 5h12
